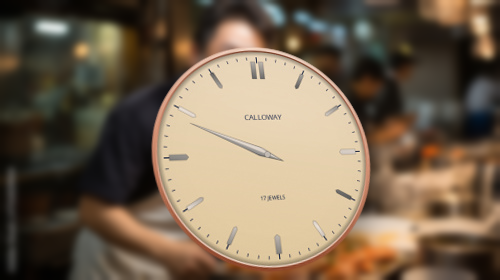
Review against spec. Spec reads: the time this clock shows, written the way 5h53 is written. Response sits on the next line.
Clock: 9h49
